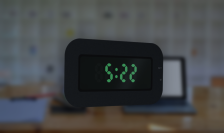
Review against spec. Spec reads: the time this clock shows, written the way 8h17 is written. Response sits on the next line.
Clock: 5h22
